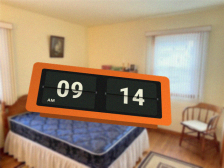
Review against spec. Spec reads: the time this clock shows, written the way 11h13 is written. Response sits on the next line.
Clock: 9h14
